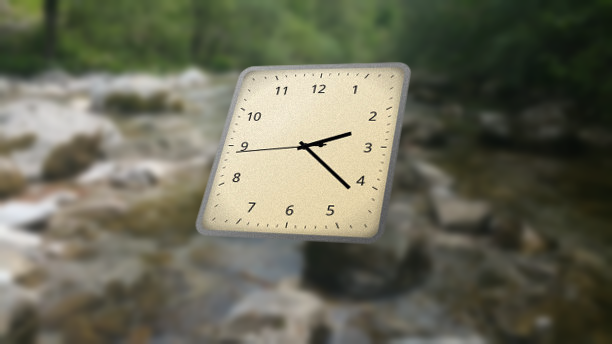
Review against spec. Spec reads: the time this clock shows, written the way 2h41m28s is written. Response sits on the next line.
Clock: 2h21m44s
